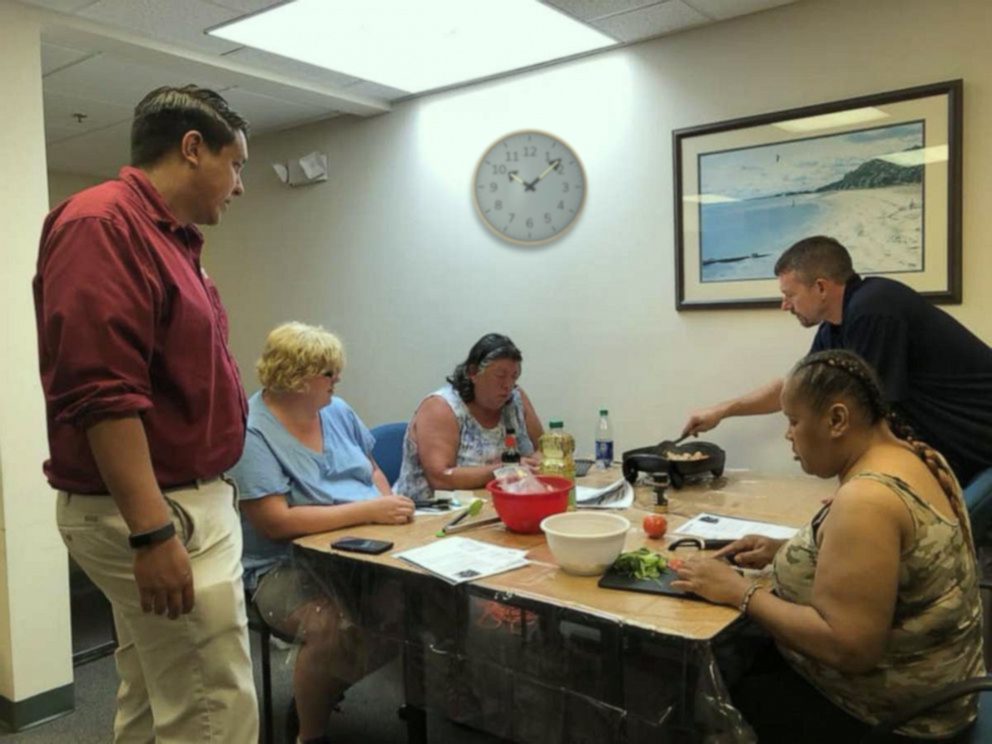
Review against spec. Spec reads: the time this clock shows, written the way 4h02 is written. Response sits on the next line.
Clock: 10h08
